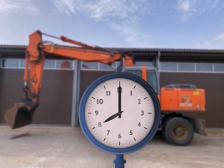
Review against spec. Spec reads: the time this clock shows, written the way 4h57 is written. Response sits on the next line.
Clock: 8h00
